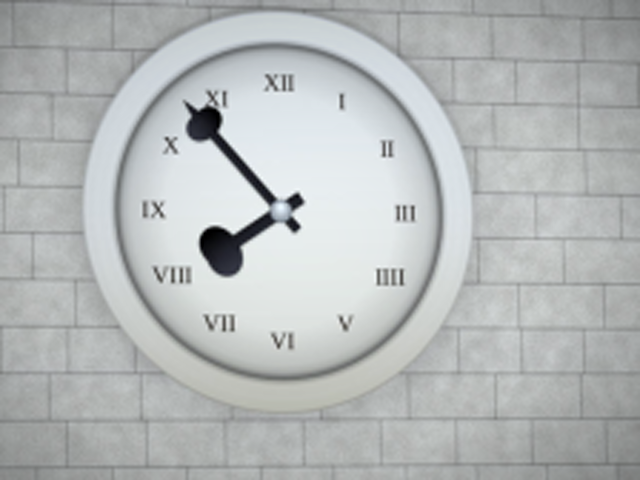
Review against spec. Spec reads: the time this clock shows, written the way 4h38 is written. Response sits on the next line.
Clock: 7h53
